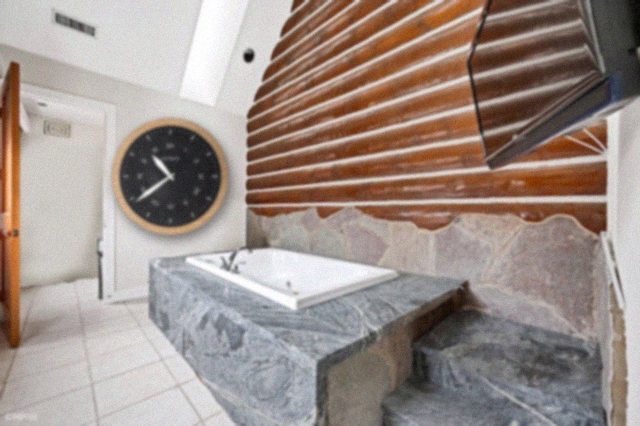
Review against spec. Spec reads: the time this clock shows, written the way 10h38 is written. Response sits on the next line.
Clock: 10h39
